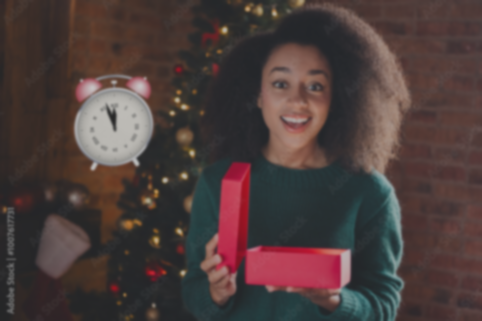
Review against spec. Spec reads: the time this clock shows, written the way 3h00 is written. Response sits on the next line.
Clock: 11h57
